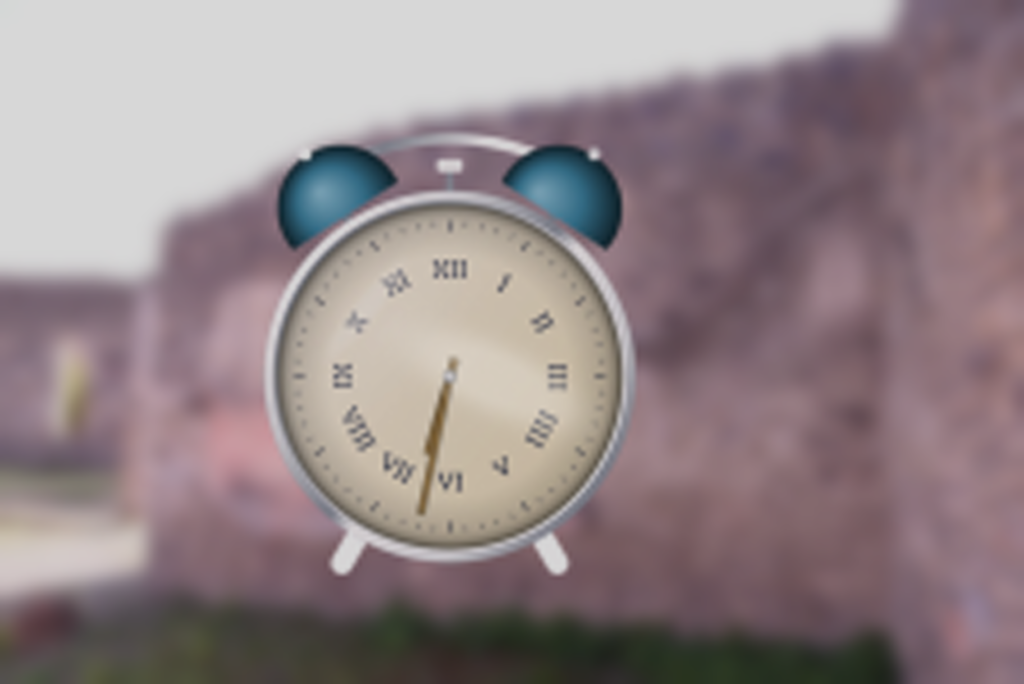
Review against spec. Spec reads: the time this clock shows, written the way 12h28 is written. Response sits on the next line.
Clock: 6h32
